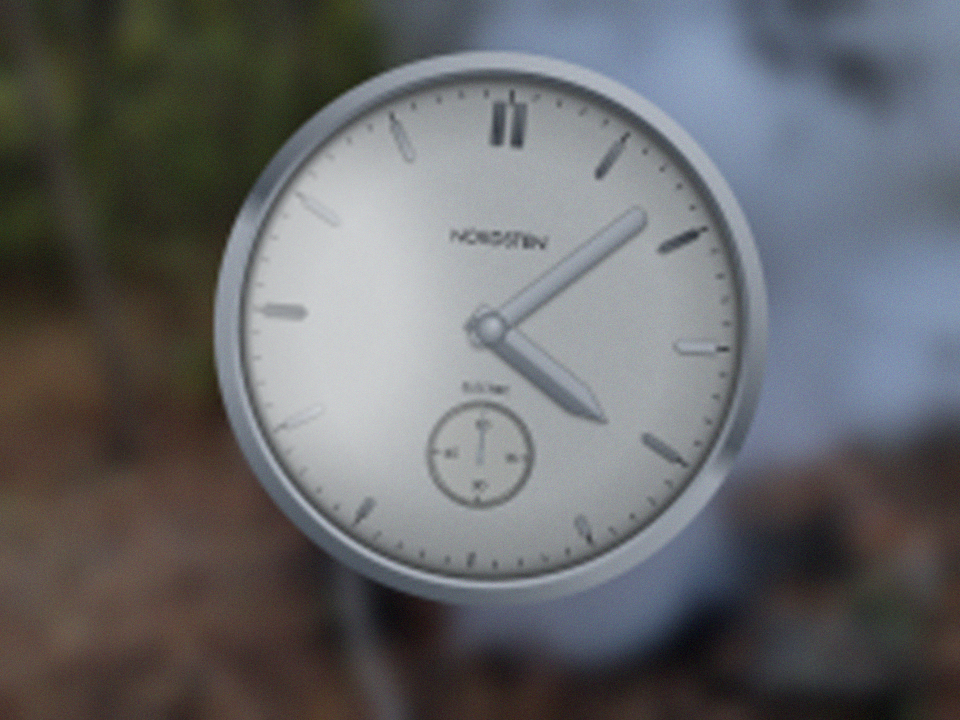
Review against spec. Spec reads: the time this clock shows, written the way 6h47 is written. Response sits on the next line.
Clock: 4h08
